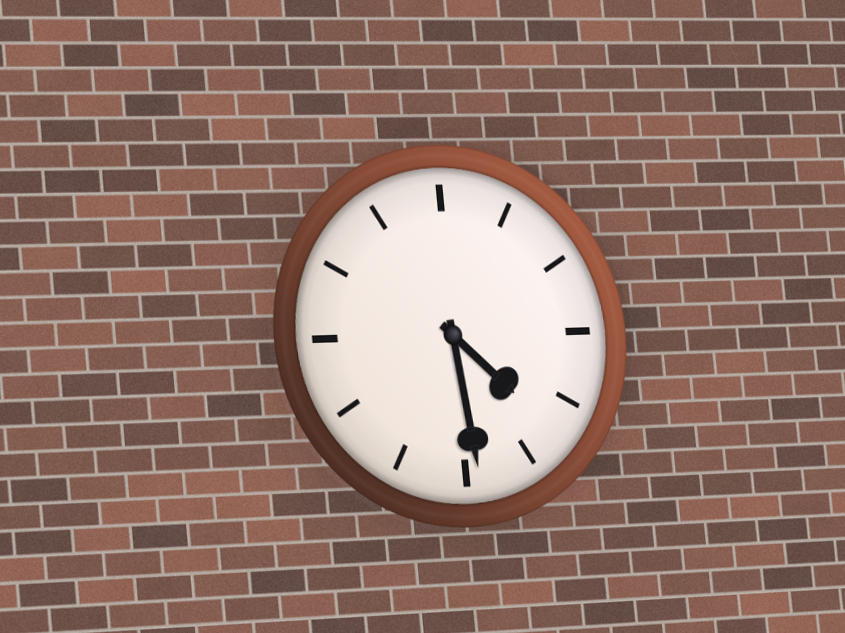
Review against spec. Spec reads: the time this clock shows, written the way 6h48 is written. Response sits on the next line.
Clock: 4h29
